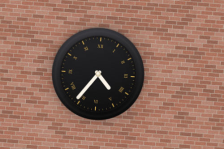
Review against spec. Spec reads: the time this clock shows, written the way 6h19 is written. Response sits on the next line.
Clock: 4h36
